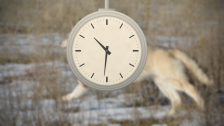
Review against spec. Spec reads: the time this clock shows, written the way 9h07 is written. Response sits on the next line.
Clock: 10h31
